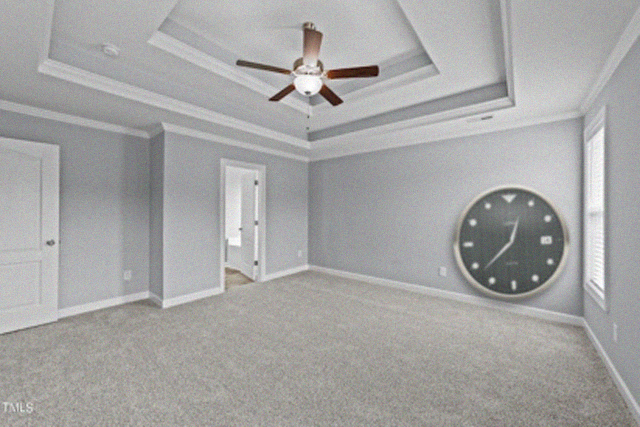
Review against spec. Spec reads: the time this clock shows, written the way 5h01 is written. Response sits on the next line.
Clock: 12h38
